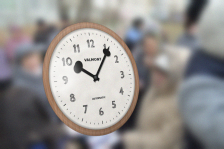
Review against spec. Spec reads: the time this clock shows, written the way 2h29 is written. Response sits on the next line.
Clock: 10h06
